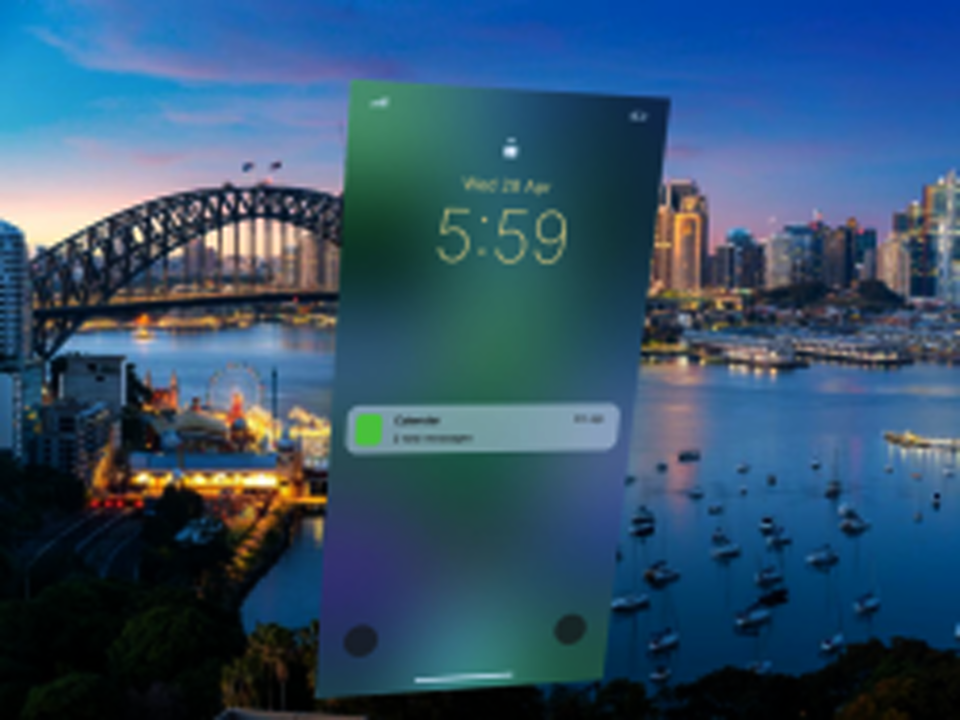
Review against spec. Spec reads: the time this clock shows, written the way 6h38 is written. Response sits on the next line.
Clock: 5h59
